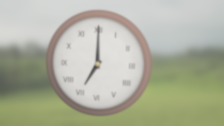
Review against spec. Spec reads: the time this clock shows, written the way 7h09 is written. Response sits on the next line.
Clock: 7h00
